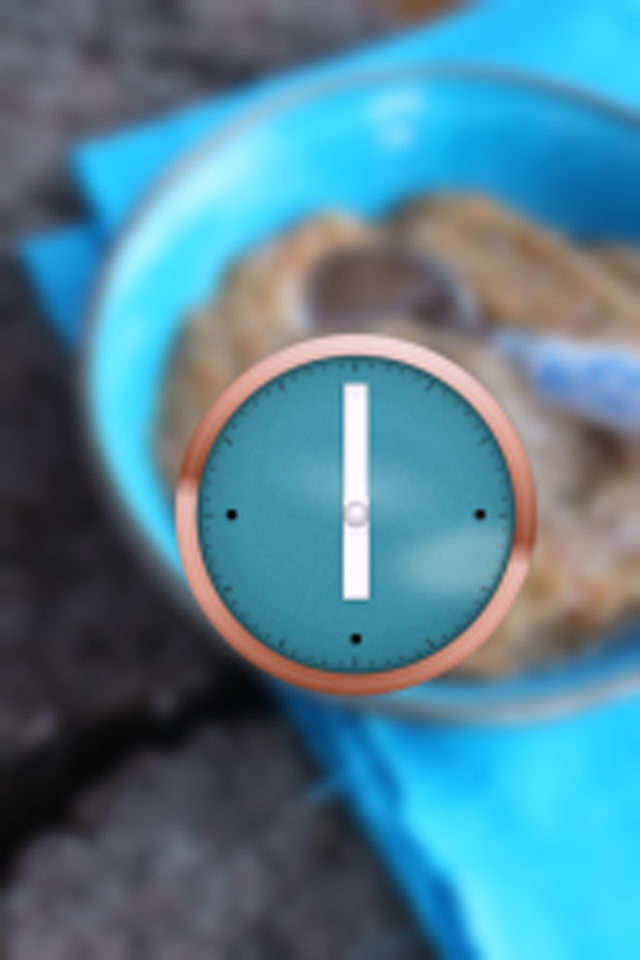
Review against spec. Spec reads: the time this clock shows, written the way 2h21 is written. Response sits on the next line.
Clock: 6h00
